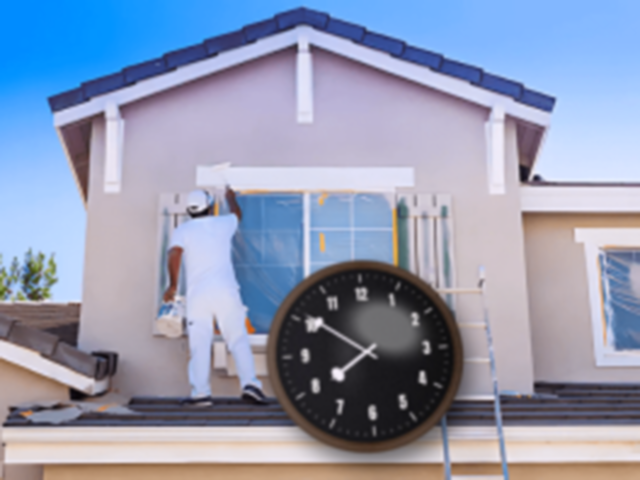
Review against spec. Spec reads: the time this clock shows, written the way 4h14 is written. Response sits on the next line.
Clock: 7h51
